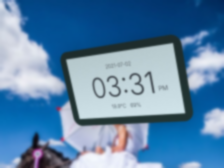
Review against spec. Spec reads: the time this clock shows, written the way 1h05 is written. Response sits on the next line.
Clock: 3h31
